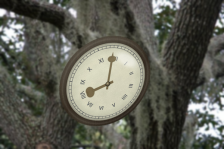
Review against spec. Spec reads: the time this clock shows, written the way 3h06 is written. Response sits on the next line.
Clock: 7h59
